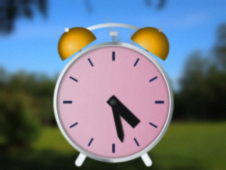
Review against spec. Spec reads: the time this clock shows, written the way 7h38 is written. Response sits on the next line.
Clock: 4h28
